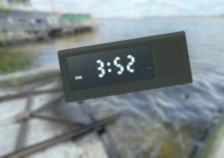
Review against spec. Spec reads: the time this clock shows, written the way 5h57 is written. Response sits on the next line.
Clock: 3h52
